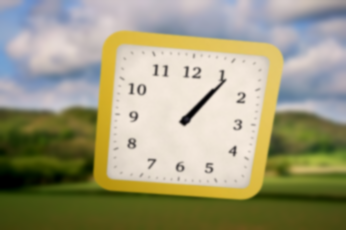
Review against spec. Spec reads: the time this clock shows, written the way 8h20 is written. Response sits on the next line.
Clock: 1h06
